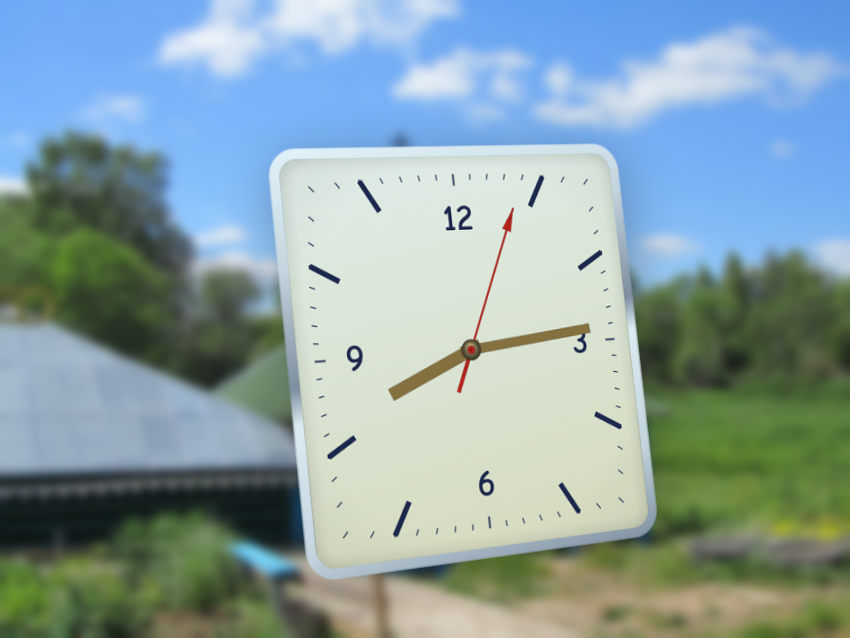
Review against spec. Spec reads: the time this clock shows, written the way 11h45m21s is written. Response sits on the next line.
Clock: 8h14m04s
